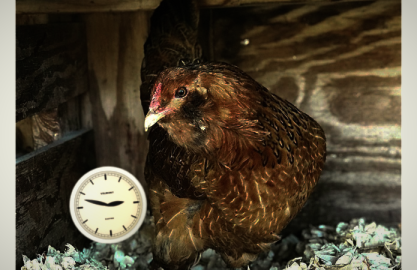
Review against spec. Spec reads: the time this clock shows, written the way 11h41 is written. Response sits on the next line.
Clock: 2h48
